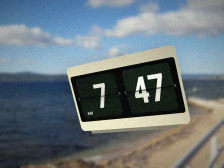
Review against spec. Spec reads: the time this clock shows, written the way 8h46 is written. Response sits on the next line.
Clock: 7h47
